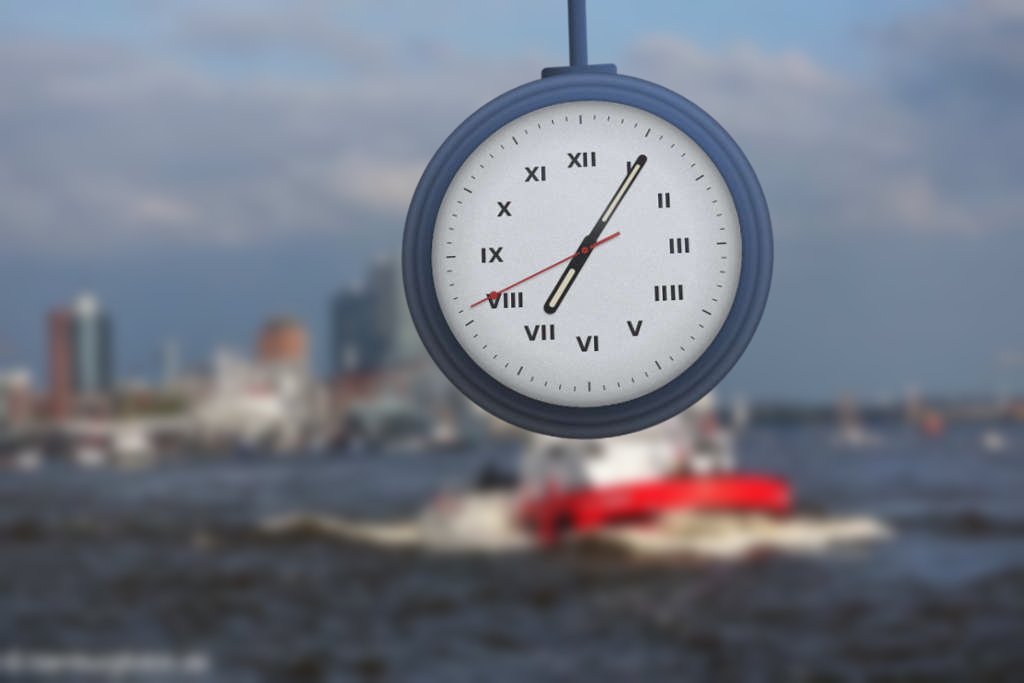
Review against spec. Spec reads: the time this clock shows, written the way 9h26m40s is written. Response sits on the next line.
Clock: 7h05m41s
